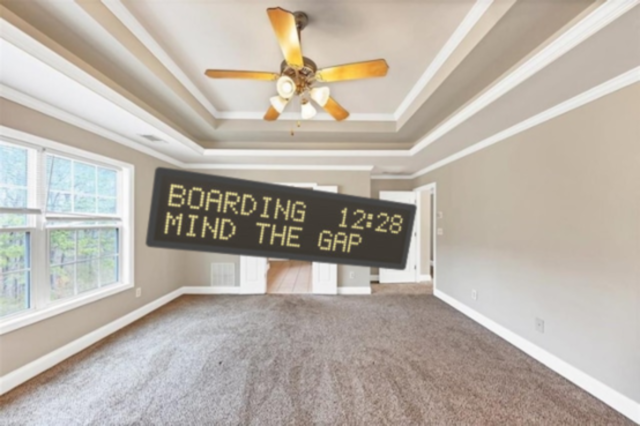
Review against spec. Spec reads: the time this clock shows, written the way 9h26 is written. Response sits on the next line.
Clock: 12h28
